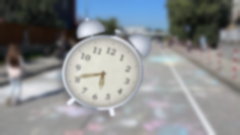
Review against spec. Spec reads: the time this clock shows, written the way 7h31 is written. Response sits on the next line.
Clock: 5h41
